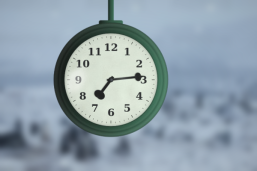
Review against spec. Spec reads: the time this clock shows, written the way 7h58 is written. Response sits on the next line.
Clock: 7h14
